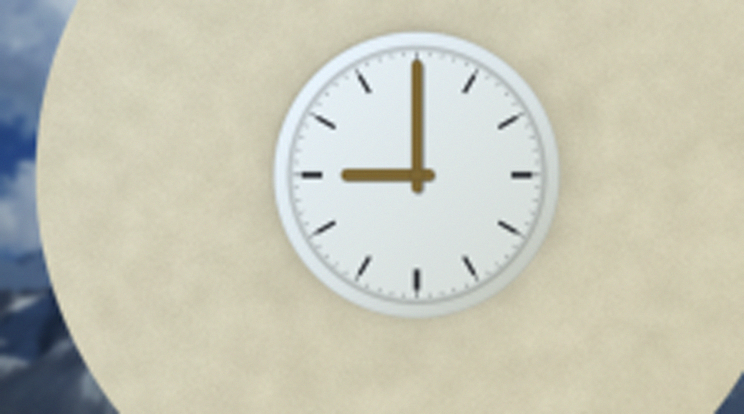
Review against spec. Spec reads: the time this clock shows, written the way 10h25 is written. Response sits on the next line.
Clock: 9h00
